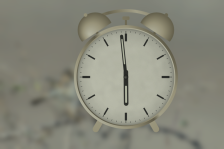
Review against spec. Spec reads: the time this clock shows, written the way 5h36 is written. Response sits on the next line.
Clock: 5h59
